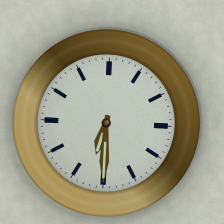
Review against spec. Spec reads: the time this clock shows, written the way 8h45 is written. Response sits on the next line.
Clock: 6h30
